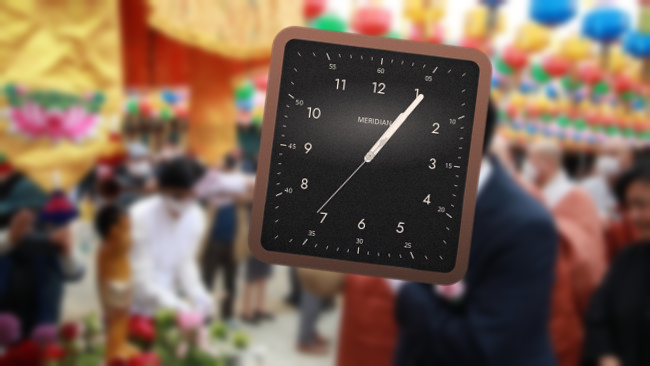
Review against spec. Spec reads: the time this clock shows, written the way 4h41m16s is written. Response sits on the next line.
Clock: 1h05m36s
